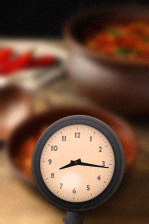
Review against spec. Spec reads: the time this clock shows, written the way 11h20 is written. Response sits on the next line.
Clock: 8h16
